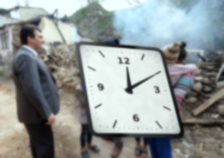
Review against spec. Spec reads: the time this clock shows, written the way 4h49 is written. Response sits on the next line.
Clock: 12h10
